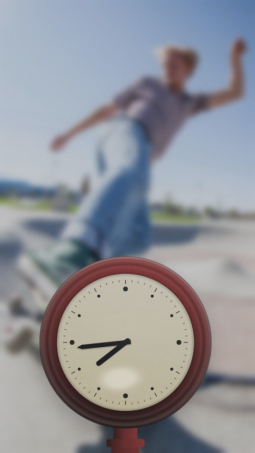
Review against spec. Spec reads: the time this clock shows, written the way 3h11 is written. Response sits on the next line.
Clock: 7h44
